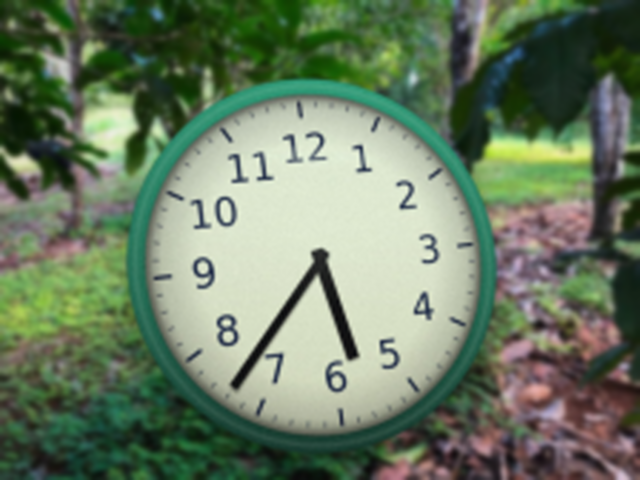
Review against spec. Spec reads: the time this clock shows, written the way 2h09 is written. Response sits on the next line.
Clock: 5h37
